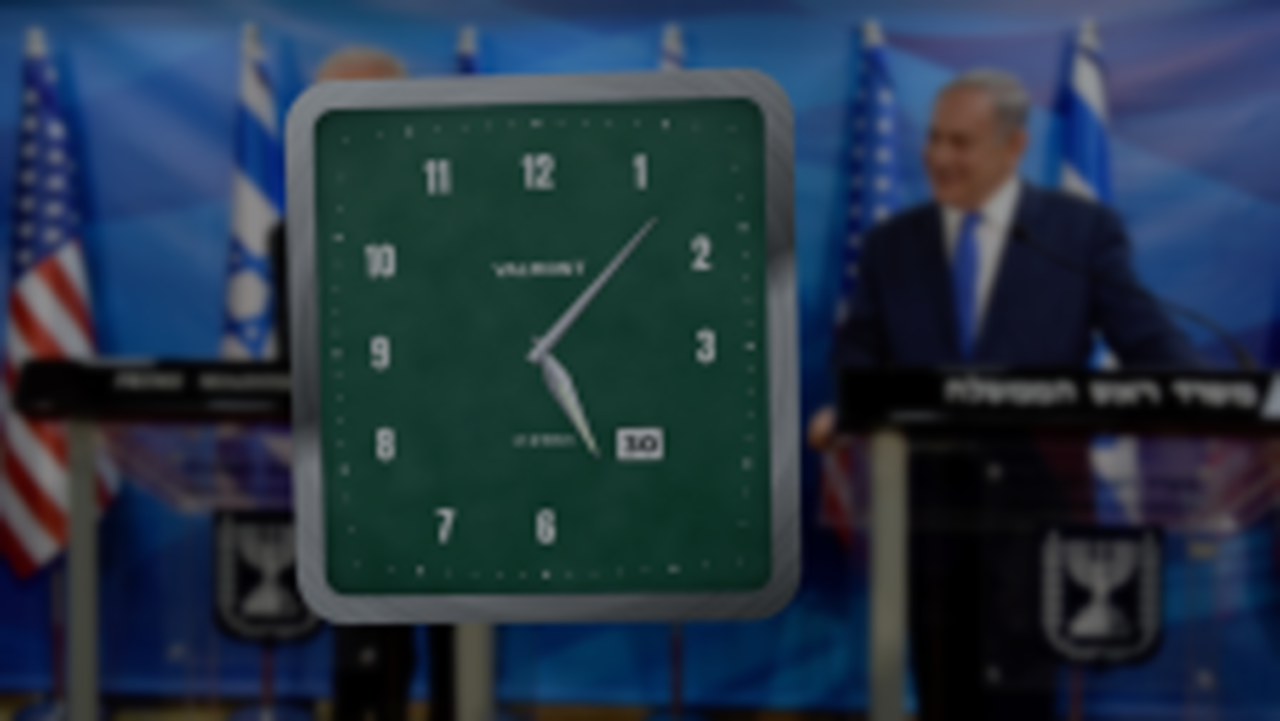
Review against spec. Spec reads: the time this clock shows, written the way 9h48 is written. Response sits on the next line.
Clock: 5h07
